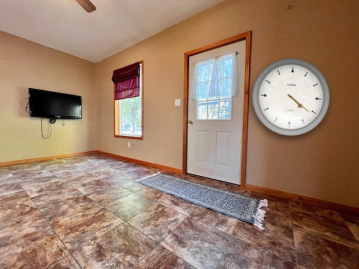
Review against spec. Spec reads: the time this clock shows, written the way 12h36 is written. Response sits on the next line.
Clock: 4h21
